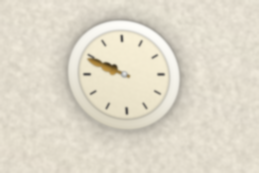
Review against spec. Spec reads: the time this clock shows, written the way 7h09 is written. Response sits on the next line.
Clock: 9h49
